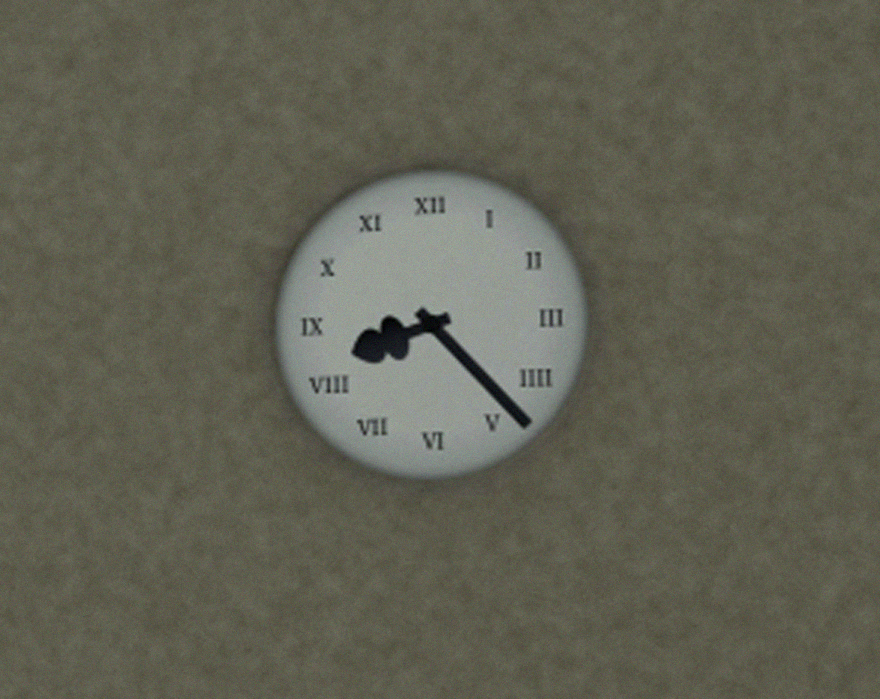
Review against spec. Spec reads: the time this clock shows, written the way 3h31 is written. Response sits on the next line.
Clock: 8h23
